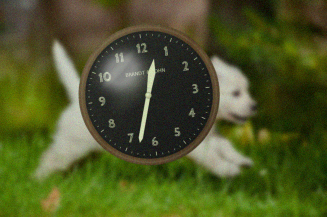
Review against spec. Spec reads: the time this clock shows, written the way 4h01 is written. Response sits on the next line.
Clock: 12h33
